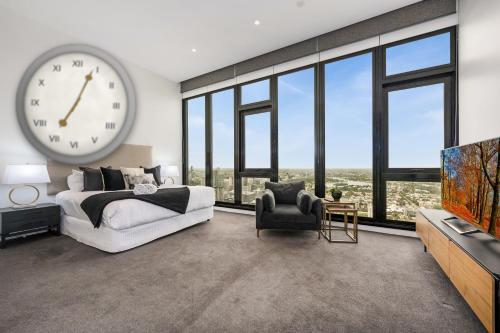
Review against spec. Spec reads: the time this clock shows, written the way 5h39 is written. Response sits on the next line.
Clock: 7h04
